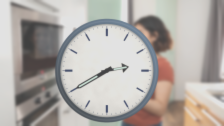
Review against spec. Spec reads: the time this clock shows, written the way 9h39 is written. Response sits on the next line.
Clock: 2h40
